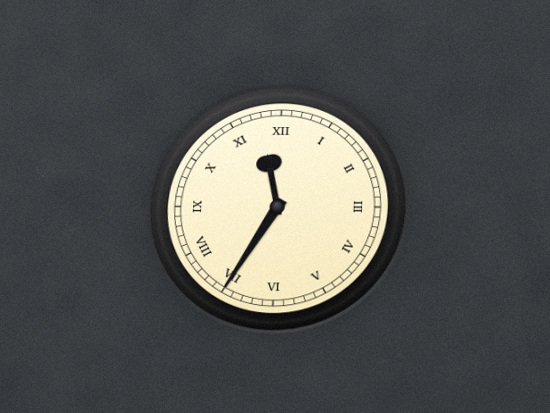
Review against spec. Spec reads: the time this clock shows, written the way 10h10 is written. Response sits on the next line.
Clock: 11h35
